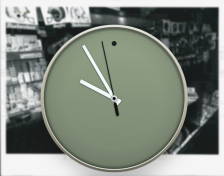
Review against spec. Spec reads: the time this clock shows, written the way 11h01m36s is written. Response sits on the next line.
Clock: 9h54m58s
